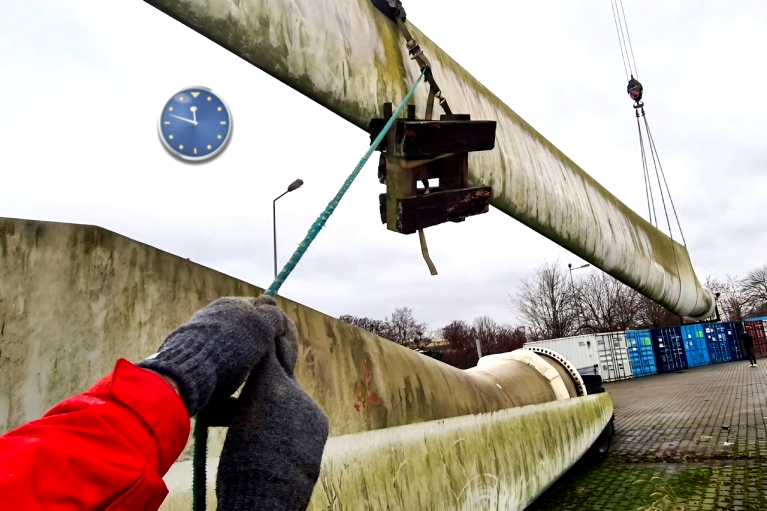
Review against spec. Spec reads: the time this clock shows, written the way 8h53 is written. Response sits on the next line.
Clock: 11h48
